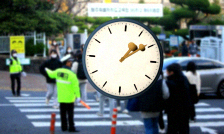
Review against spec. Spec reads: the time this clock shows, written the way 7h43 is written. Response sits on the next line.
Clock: 1h09
